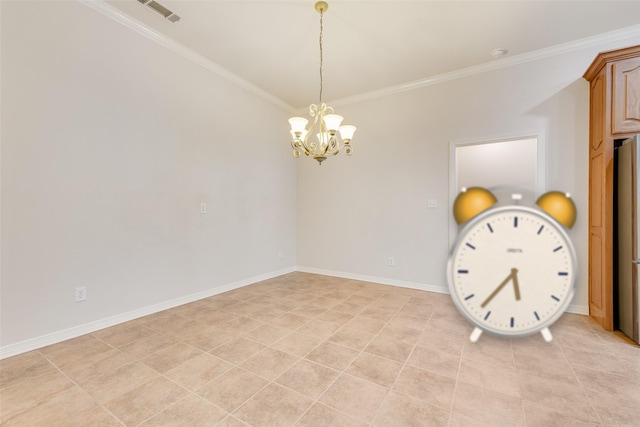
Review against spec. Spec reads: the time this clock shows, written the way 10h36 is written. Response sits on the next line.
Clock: 5h37
